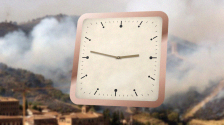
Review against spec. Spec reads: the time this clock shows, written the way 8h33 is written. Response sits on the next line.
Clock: 2h47
